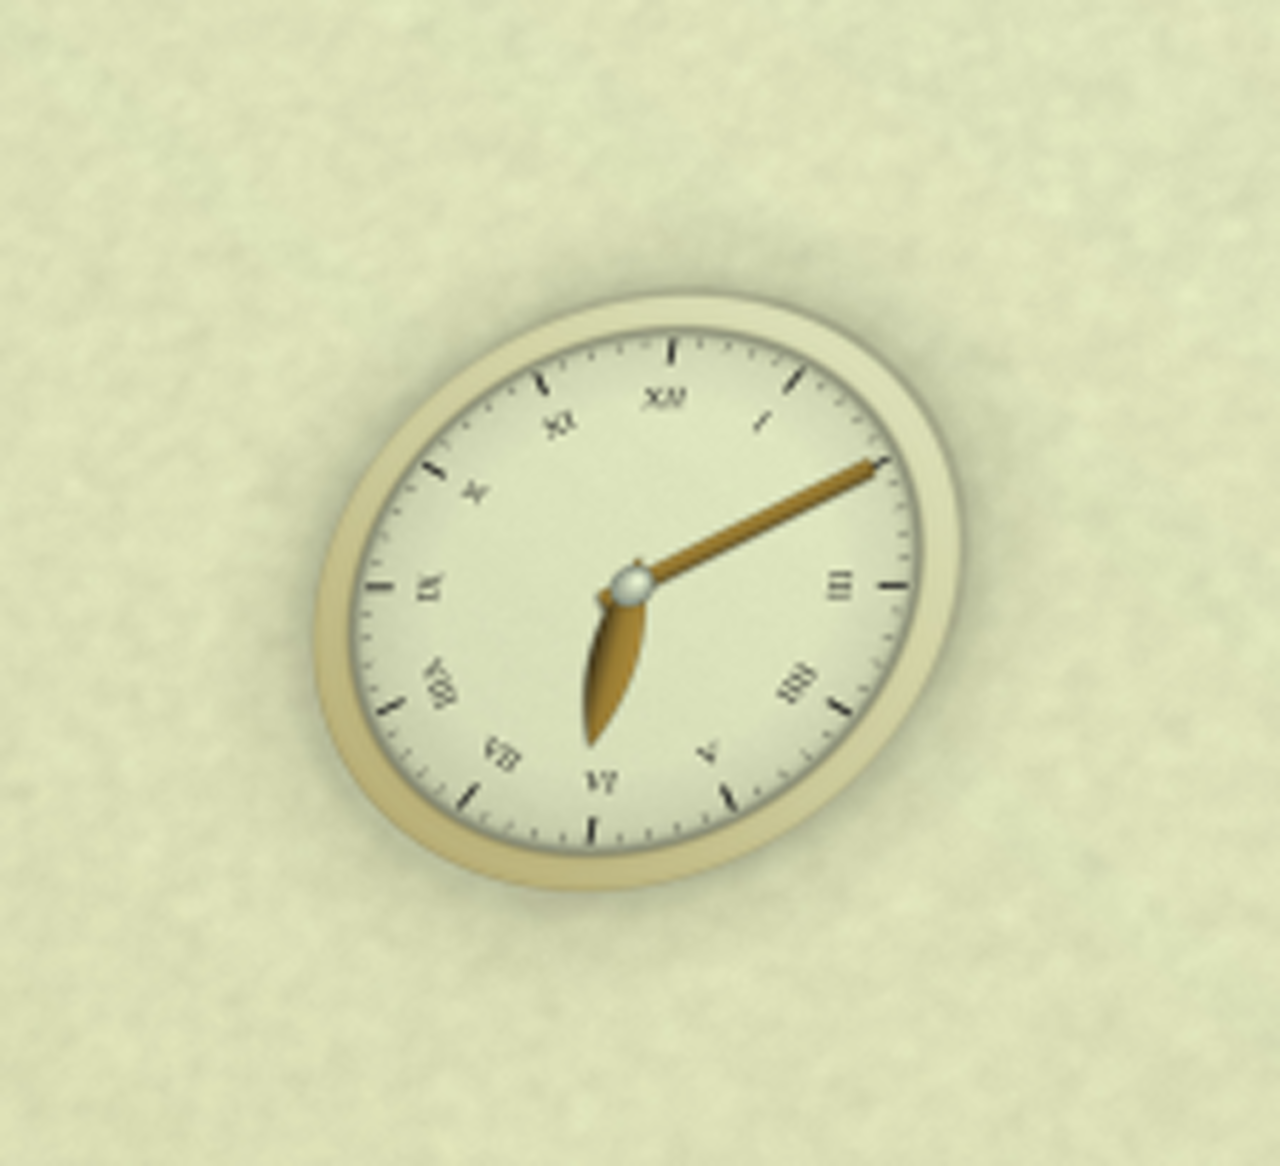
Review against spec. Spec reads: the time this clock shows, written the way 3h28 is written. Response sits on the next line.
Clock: 6h10
